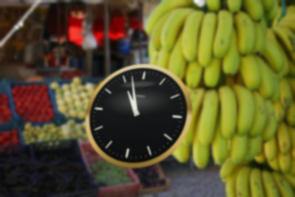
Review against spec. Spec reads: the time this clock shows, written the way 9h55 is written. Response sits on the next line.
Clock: 10h57
